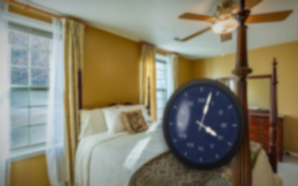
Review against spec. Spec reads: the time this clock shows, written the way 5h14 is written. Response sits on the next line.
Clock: 4h03
